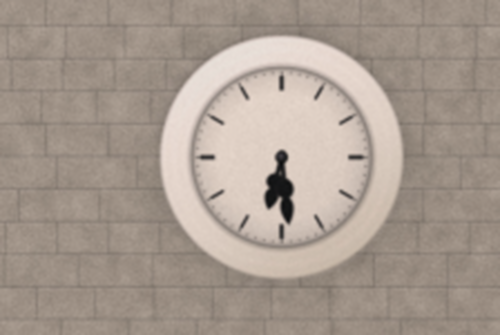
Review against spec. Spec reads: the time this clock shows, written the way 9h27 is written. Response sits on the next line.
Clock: 6h29
